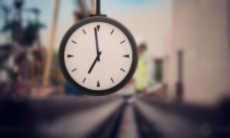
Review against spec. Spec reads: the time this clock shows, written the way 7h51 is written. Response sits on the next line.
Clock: 6h59
